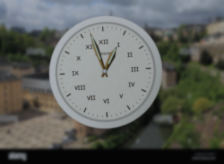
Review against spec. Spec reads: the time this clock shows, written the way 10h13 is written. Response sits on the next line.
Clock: 12h57
